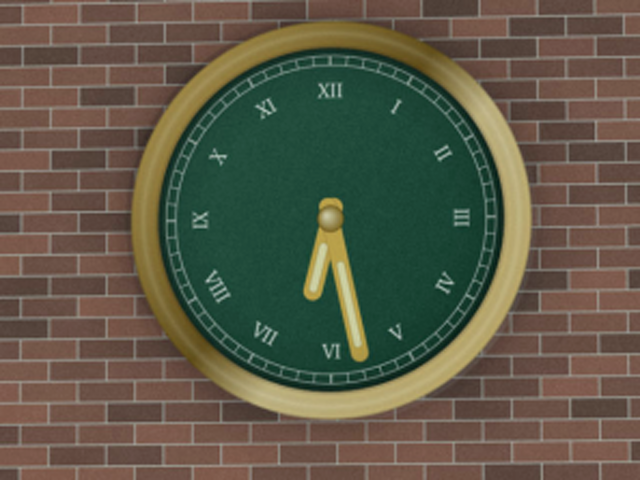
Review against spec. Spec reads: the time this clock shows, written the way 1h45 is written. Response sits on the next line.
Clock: 6h28
